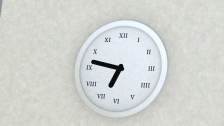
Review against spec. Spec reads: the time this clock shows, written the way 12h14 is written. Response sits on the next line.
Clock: 6h47
